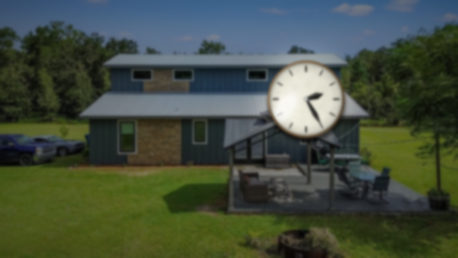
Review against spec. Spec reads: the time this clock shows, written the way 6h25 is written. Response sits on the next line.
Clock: 2h25
